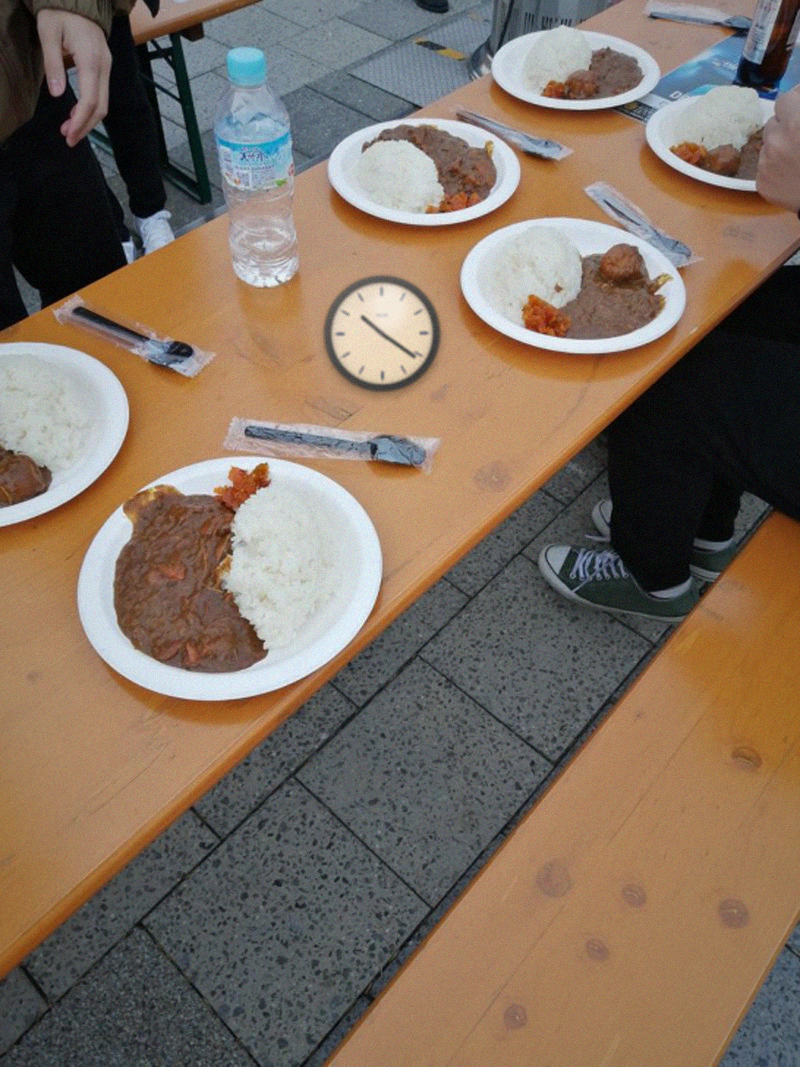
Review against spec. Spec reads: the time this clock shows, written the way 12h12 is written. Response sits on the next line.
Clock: 10h21
